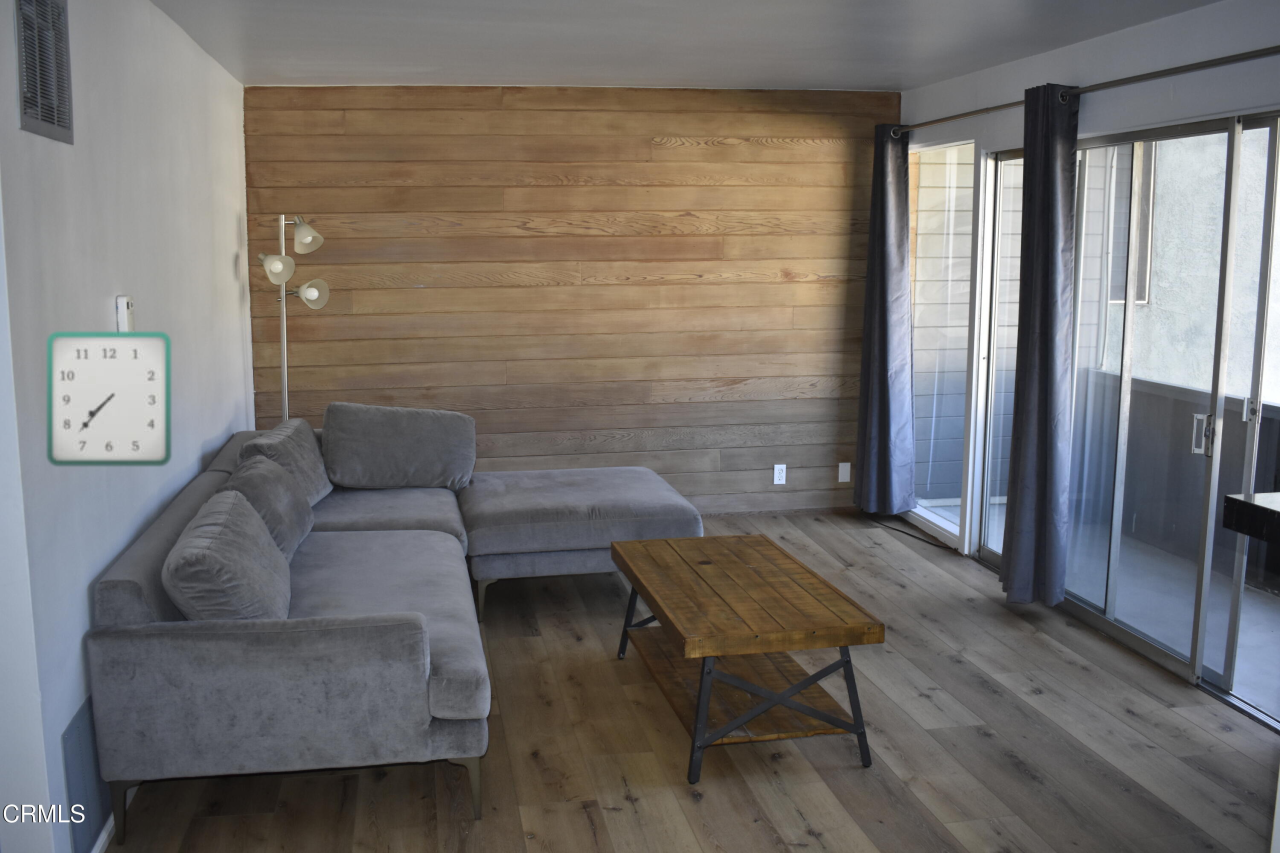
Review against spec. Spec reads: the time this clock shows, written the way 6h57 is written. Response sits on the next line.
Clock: 7h37
